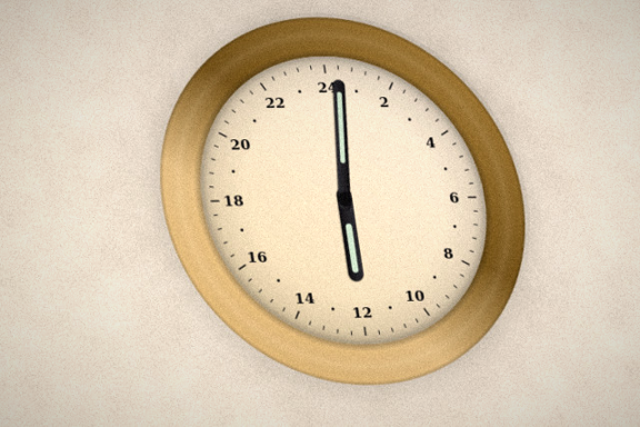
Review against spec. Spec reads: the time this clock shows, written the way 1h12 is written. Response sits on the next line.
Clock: 12h01
